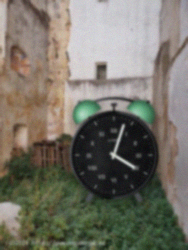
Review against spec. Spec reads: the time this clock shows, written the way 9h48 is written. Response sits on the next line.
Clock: 4h03
